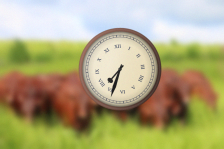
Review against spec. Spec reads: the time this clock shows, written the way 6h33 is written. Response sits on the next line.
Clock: 7h34
